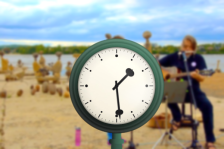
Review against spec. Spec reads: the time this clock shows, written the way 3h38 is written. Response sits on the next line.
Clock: 1h29
